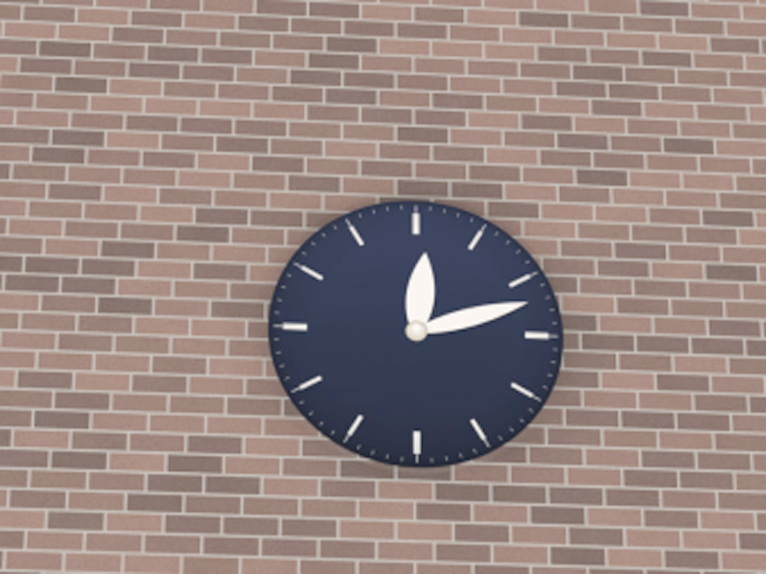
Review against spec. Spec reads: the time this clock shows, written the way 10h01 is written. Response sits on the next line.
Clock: 12h12
